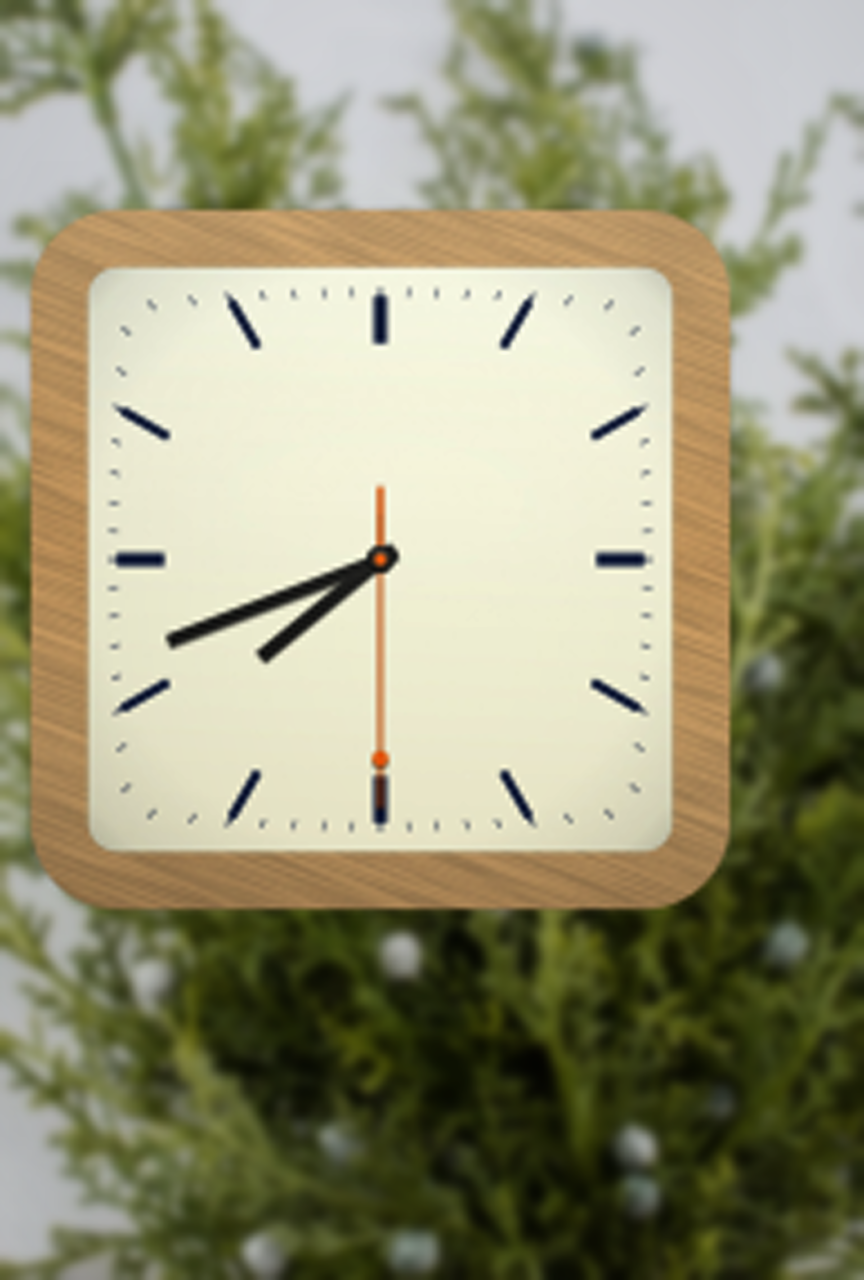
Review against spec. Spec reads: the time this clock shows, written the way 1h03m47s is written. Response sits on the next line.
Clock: 7h41m30s
